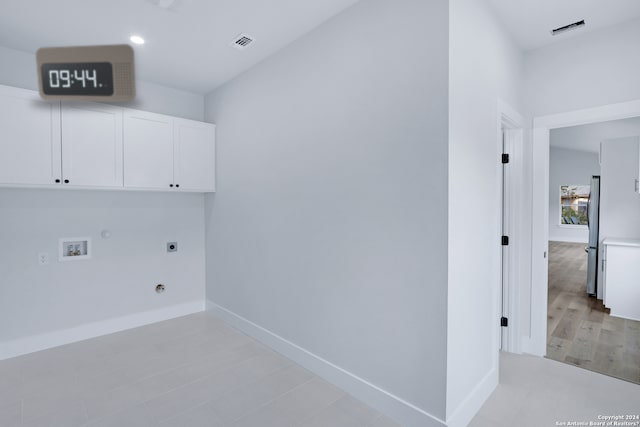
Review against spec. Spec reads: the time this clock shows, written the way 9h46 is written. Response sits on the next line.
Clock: 9h44
